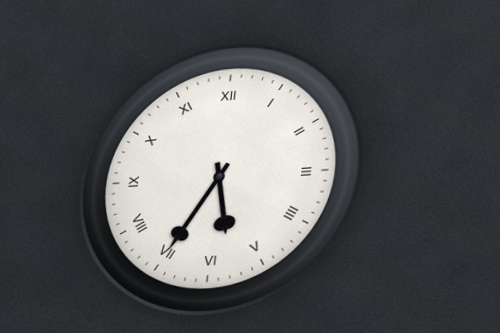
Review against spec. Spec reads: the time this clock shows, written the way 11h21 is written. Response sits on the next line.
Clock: 5h35
